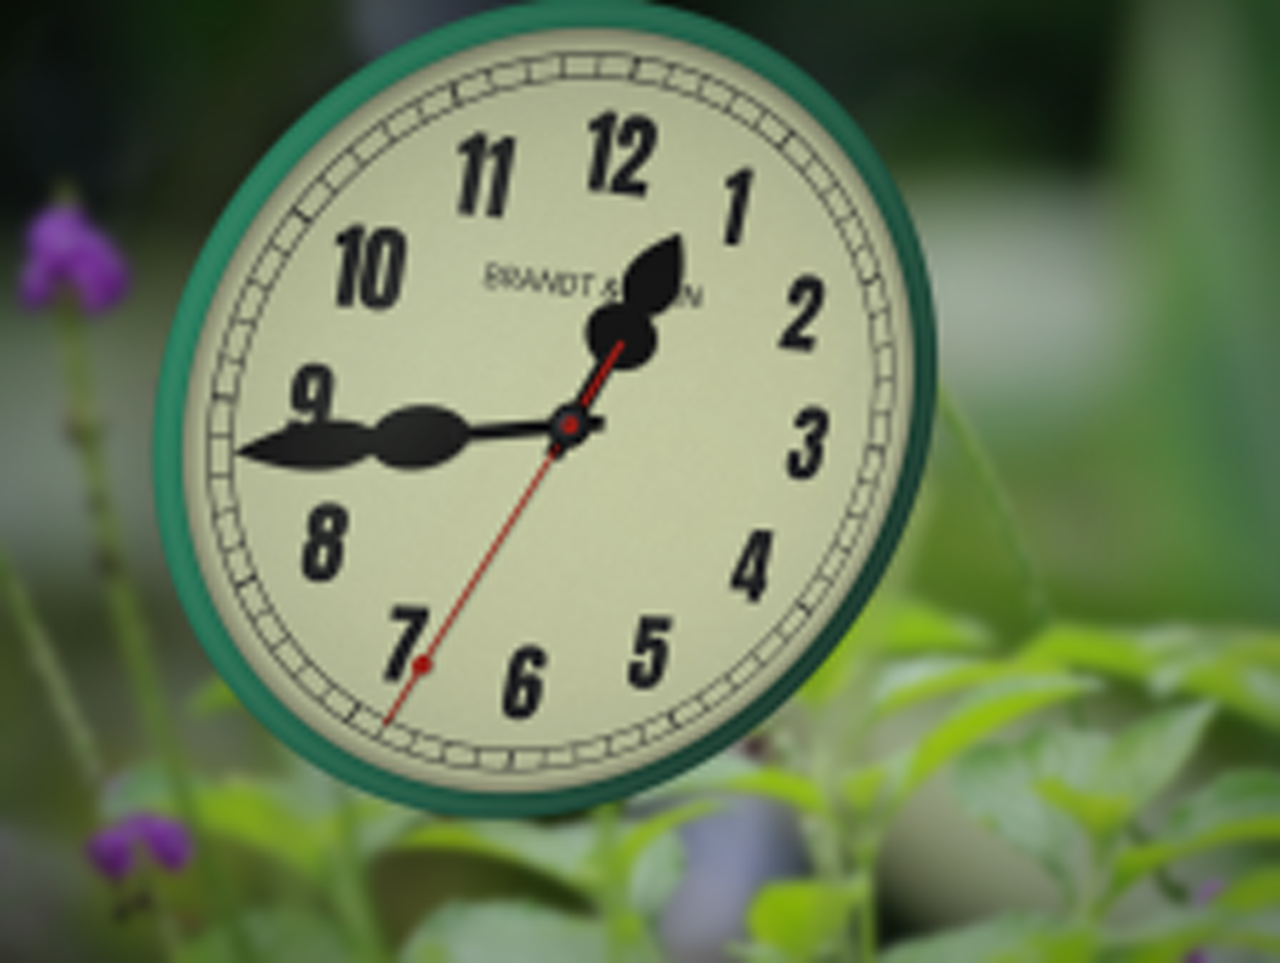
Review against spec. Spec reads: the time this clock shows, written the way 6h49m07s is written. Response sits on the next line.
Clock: 12h43m34s
